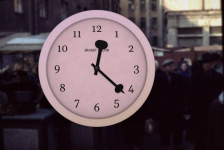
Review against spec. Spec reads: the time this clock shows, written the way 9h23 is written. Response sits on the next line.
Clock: 12h22
